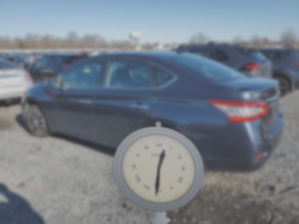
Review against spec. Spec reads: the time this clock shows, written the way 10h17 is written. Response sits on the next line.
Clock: 12h31
